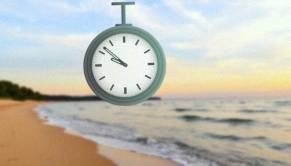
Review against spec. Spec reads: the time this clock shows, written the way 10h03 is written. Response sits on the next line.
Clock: 9h52
